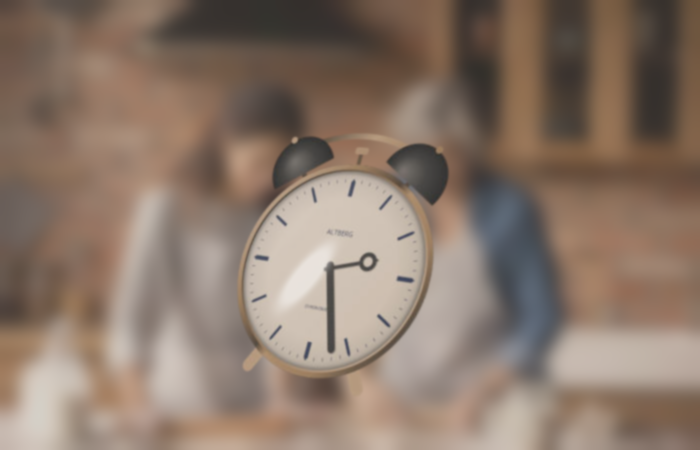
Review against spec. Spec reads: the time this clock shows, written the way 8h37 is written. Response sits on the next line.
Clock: 2h27
